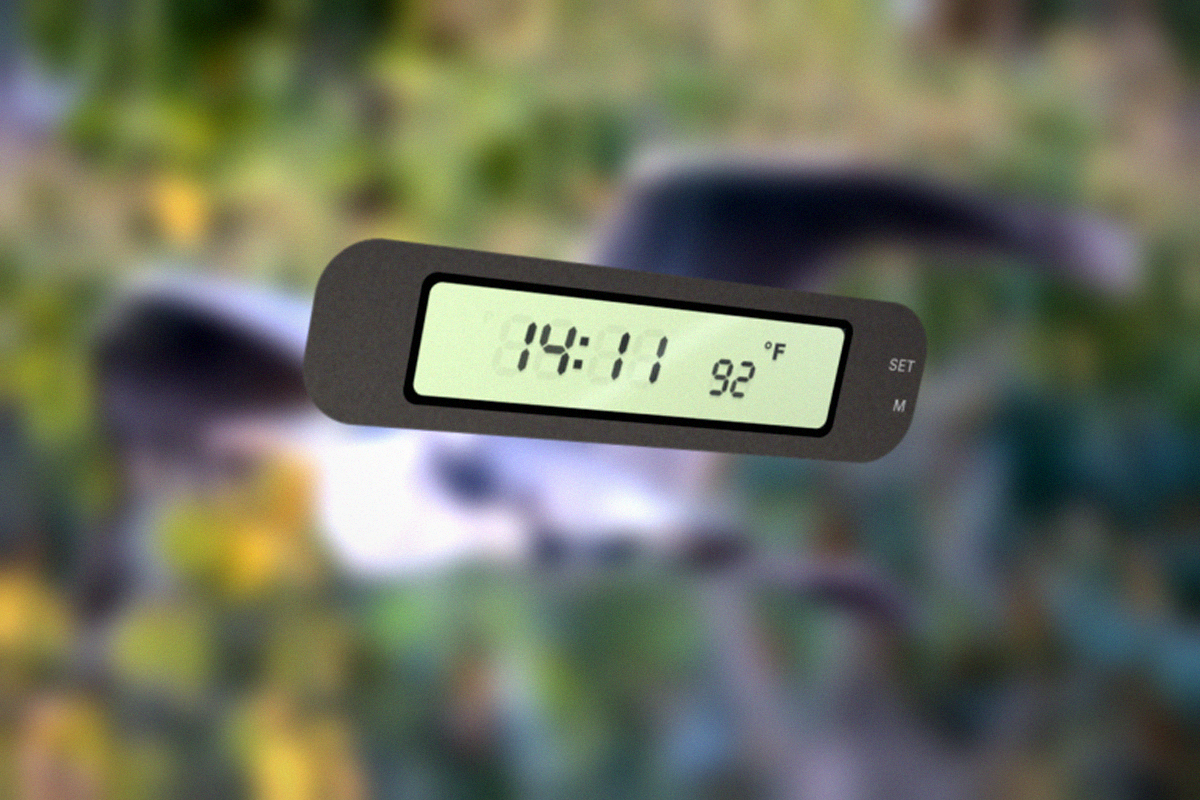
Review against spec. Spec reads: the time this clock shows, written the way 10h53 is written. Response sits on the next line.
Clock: 14h11
